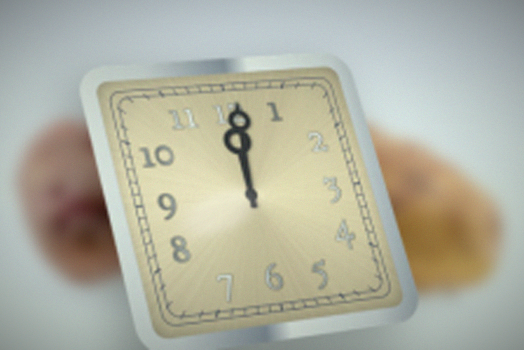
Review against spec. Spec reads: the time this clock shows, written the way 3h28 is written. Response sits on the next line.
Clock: 12h01
